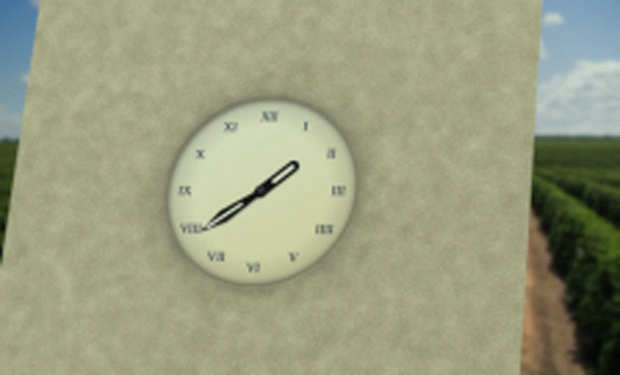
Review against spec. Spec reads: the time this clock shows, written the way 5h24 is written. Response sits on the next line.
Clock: 1h39
